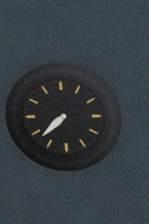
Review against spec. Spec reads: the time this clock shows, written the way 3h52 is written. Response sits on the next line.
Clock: 7h38
